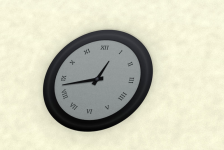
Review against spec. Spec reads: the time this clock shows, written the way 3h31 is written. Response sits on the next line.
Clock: 12h43
